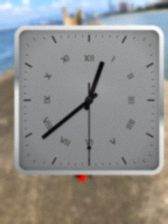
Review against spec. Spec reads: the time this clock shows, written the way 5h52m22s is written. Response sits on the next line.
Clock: 12h38m30s
